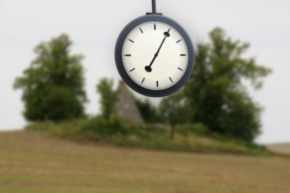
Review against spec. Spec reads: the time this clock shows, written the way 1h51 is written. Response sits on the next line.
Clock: 7h05
